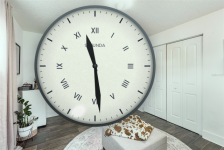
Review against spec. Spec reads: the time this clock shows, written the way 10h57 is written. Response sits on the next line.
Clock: 11h29
